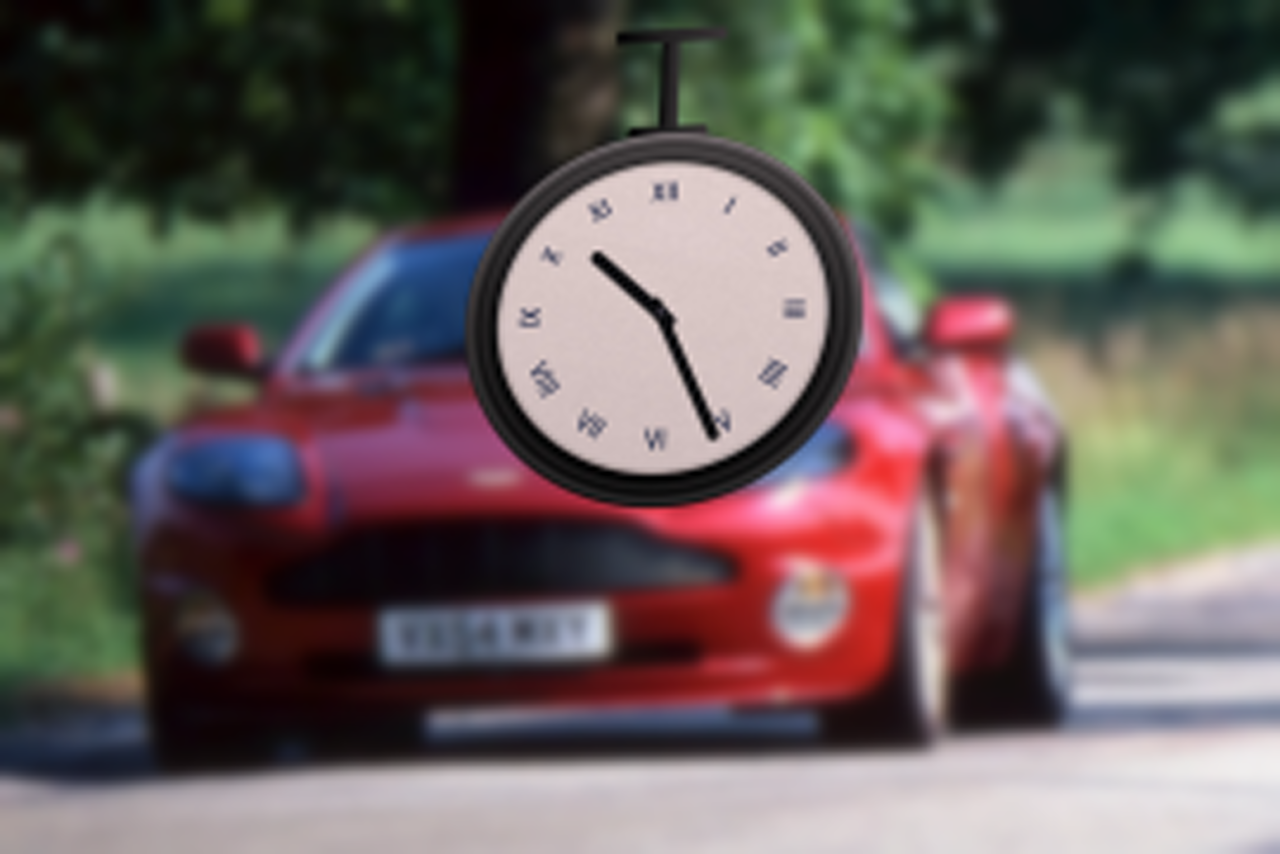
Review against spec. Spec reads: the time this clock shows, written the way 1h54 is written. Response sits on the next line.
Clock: 10h26
